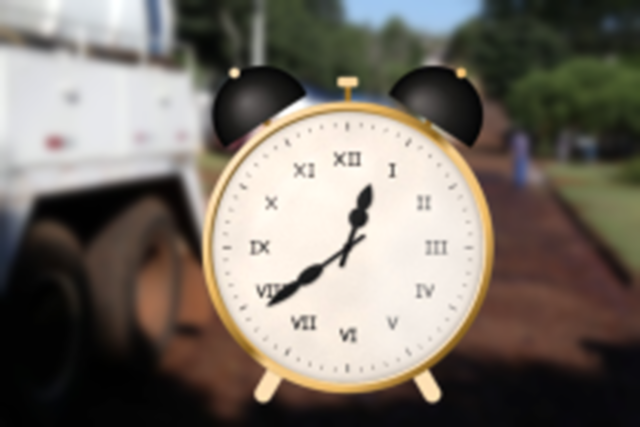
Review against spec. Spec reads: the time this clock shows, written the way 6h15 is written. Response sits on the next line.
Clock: 12h39
